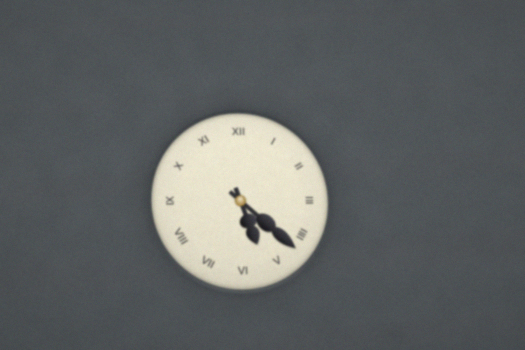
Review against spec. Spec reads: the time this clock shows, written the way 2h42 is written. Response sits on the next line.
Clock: 5h22
